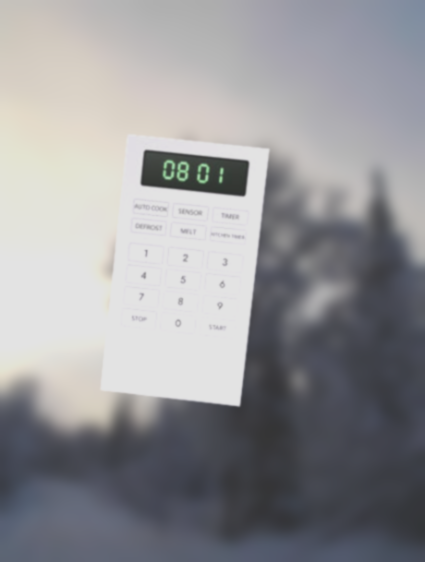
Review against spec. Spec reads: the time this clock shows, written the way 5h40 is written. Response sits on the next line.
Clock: 8h01
